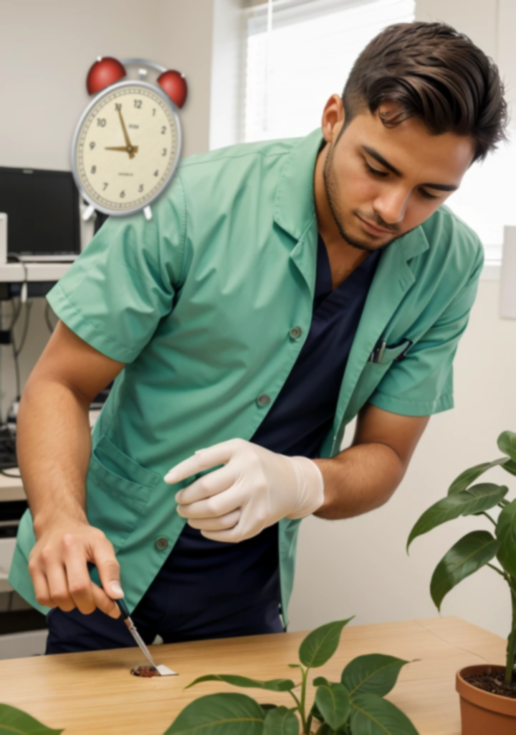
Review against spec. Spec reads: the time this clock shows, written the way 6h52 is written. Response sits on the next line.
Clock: 8h55
